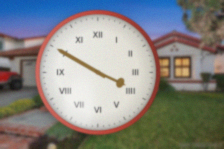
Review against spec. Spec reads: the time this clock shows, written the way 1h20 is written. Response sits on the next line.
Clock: 3h50
